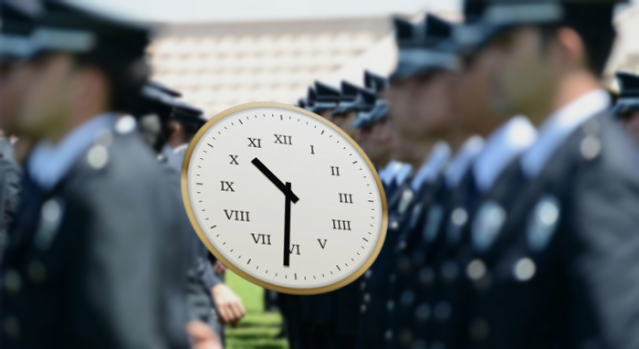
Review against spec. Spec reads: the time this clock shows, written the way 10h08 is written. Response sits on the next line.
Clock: 10h31
